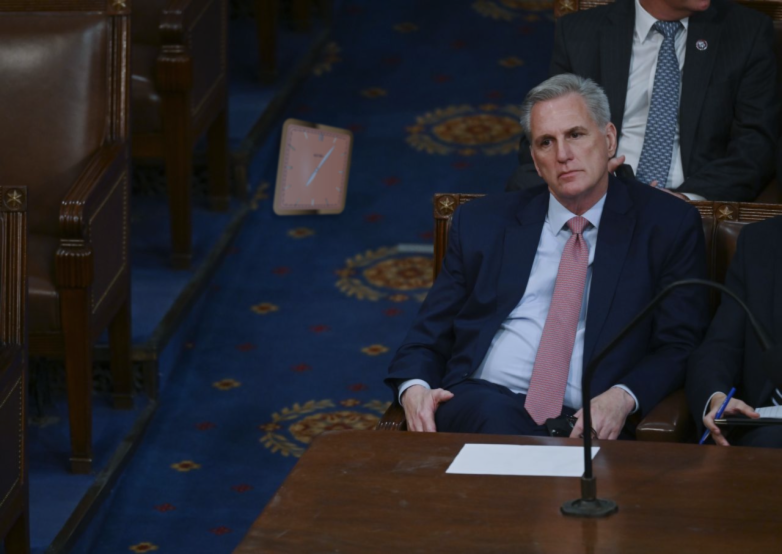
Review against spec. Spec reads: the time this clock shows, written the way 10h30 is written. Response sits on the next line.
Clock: 7h06
